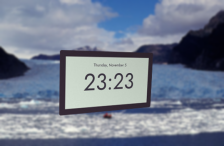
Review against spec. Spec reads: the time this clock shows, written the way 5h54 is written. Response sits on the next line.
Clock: 23h23
